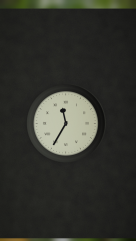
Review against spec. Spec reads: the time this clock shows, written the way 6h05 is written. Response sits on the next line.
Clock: 11h35
